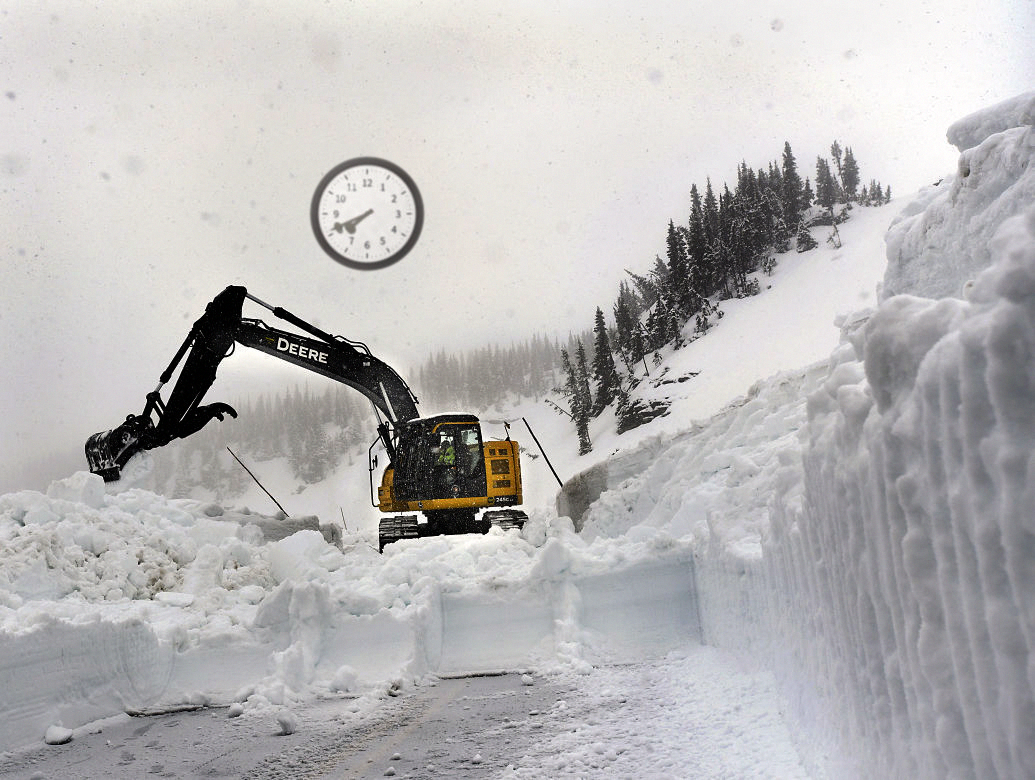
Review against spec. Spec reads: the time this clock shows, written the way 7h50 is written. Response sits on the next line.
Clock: 7h41
